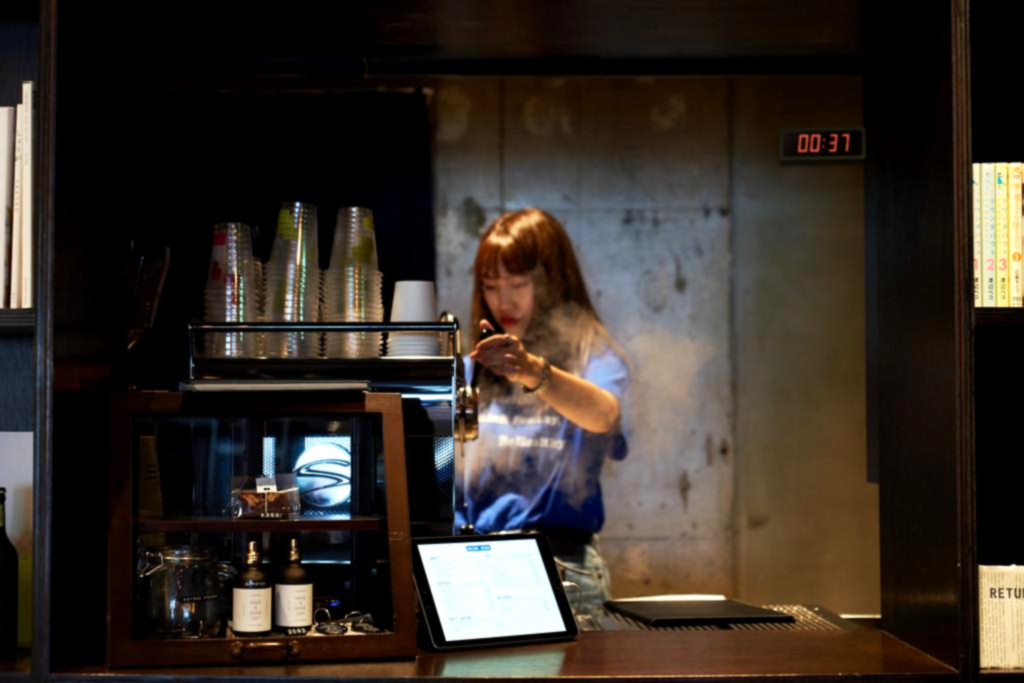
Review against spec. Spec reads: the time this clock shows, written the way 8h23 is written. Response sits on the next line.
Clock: 0h37
